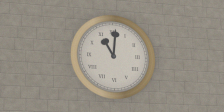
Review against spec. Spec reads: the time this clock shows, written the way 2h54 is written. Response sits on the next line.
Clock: 11h01
